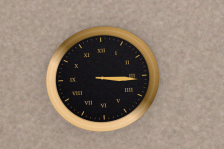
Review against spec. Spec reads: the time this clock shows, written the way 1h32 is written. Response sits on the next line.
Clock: 3h16
